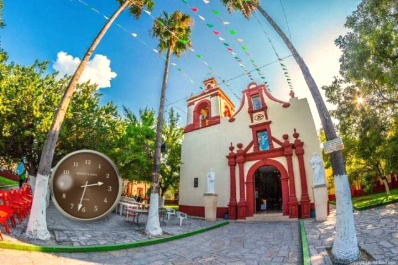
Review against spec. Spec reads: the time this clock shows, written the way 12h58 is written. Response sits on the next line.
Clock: 2h32
